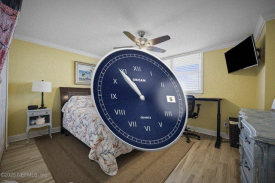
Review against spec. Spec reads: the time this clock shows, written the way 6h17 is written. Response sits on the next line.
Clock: 10h54
